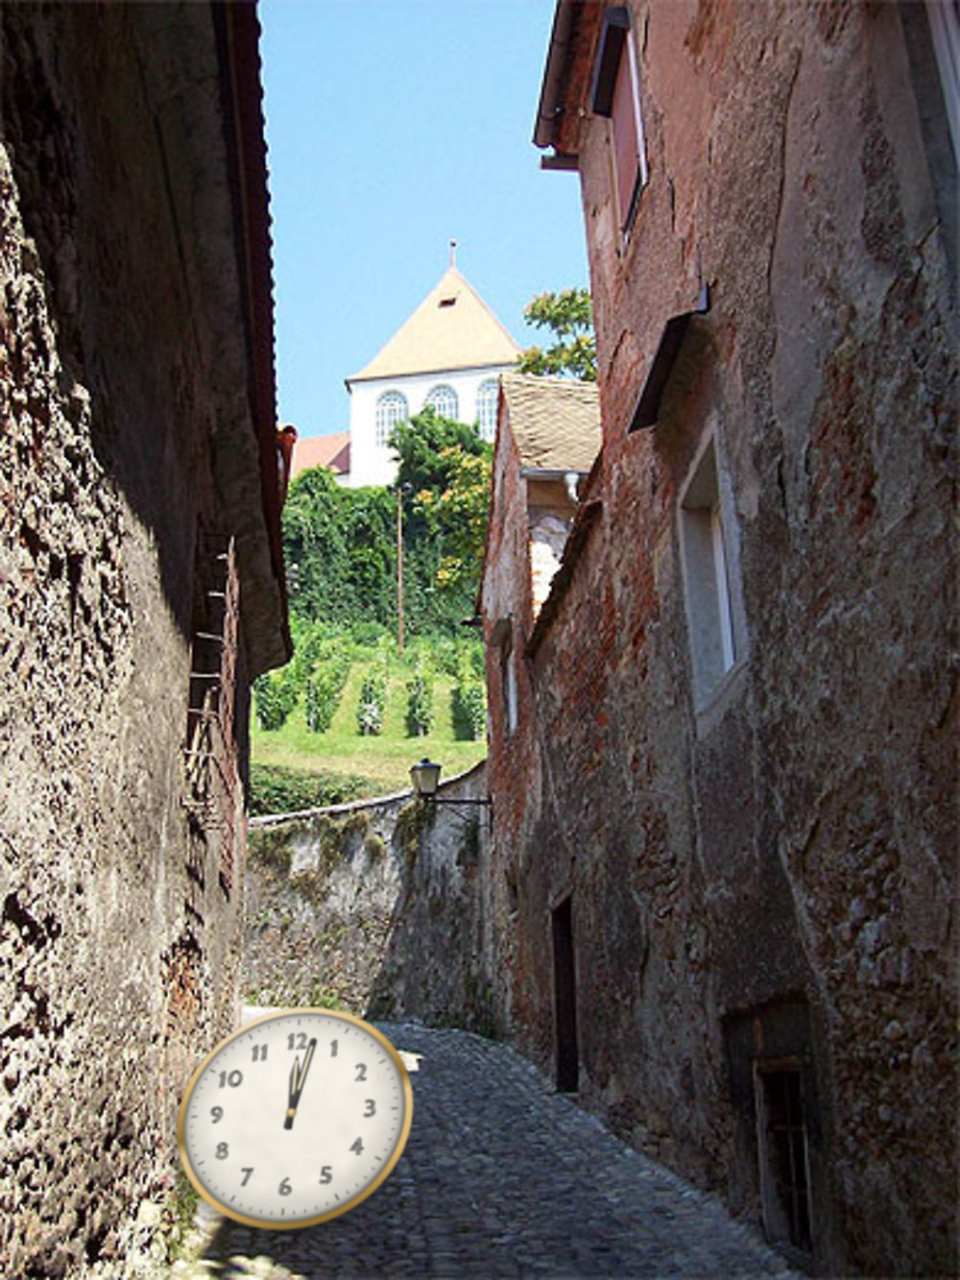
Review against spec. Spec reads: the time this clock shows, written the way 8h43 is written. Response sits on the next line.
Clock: 12h02
